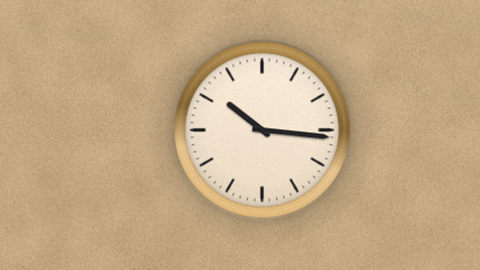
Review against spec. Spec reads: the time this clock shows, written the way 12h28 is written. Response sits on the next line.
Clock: 10h16
